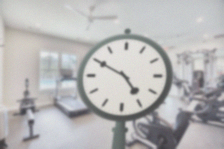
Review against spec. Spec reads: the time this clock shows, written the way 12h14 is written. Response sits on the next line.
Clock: 4h50
